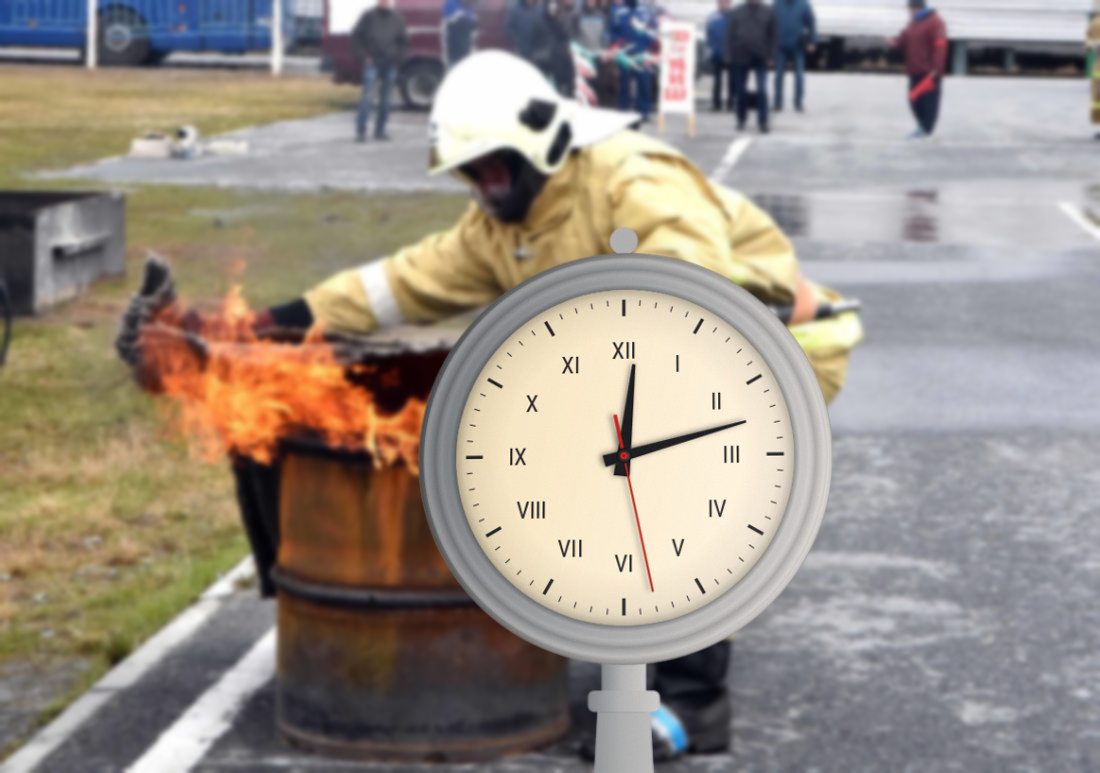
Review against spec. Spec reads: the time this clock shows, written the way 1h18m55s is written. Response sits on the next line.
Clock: 12h12m28s
